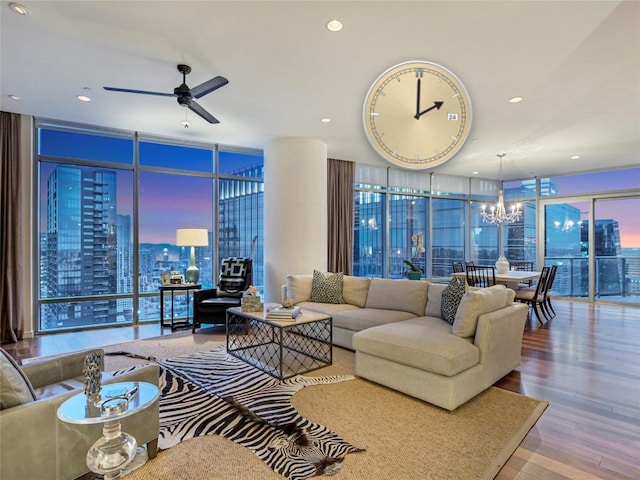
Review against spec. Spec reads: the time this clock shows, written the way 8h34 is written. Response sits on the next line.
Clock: 2h00
